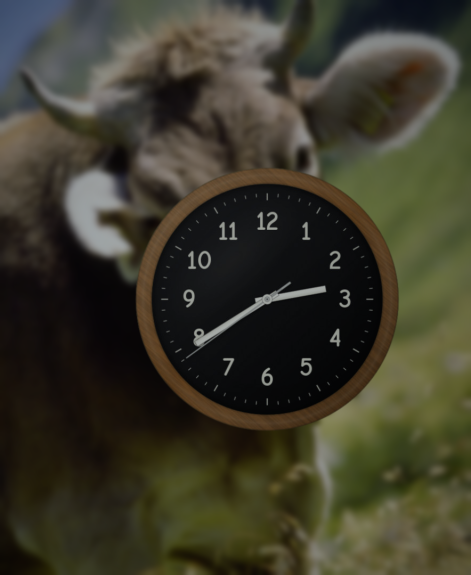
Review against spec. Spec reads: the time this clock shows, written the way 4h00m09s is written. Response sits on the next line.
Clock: 2h39m39s
